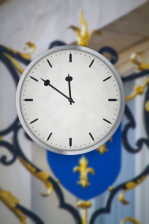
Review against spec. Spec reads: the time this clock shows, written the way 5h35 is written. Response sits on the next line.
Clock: 11h51
